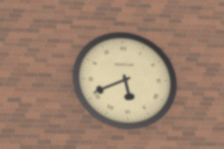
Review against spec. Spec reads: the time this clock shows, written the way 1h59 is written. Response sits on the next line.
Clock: 5h41
